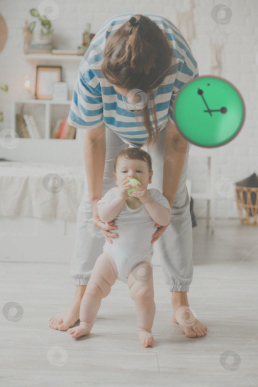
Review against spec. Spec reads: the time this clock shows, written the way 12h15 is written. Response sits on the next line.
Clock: 2h56
